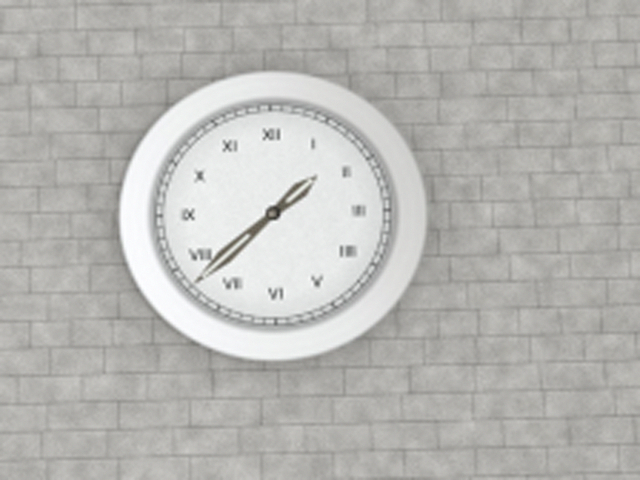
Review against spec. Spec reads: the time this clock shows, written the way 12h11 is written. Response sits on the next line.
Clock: 1h38
